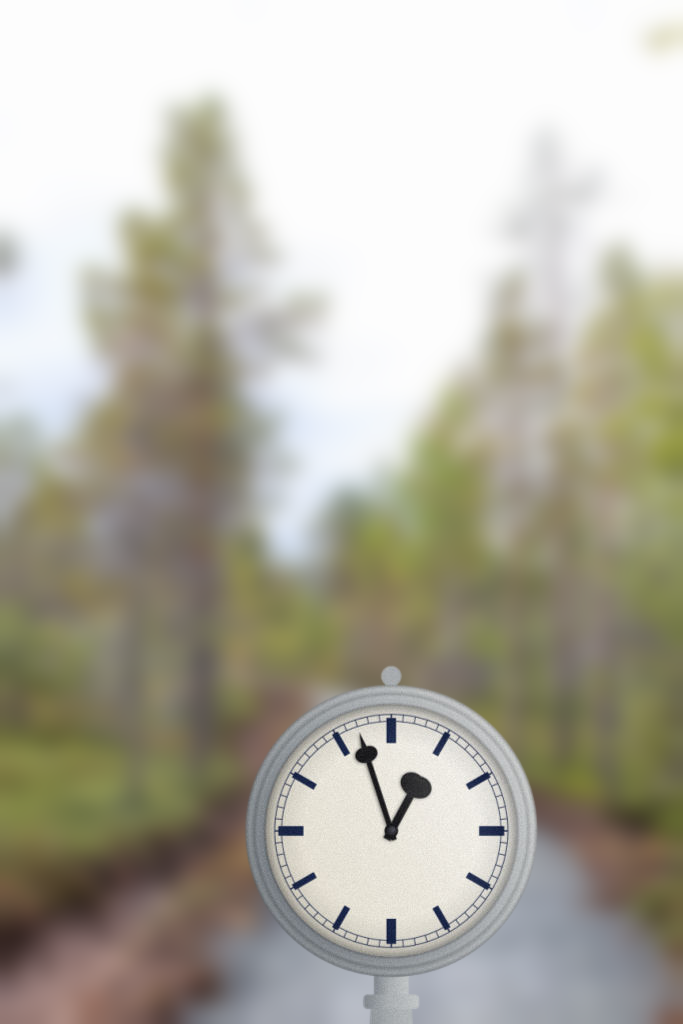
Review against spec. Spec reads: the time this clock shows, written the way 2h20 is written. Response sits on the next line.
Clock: 12h57
